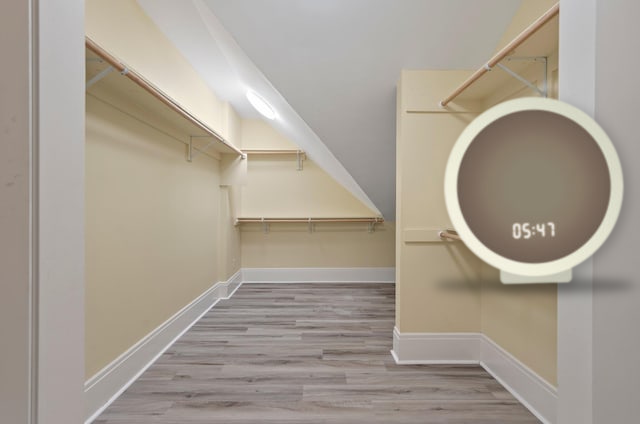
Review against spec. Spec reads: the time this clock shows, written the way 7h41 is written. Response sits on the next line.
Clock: 5h47
